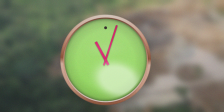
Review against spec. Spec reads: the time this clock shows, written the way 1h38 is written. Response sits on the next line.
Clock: 11h03
